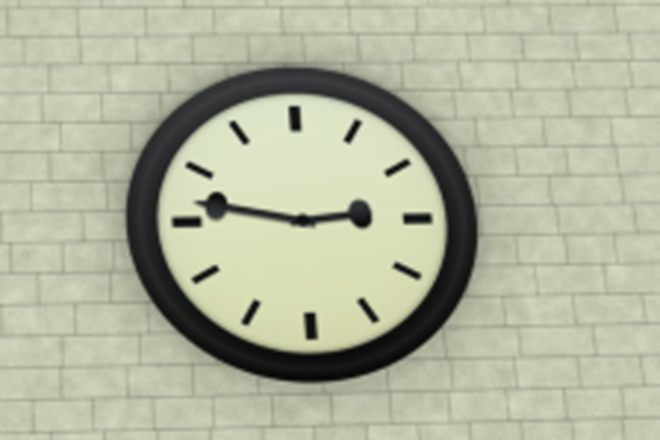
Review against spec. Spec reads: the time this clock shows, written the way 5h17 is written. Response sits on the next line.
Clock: 2h47
